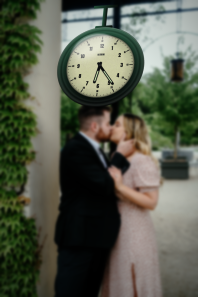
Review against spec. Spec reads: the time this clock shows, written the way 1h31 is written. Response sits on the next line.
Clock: 6h24
